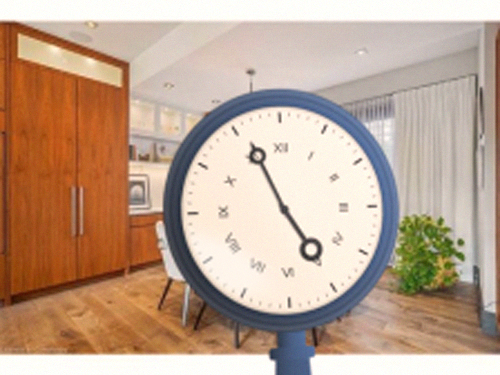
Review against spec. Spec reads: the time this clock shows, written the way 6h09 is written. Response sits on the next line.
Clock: 4h56
